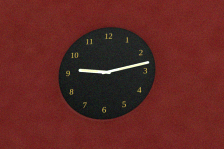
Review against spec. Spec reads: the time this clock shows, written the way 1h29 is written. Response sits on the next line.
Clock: 9h13
